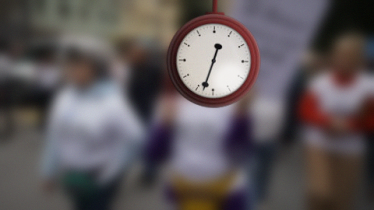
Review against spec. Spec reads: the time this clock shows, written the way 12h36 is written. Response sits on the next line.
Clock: 12h33
